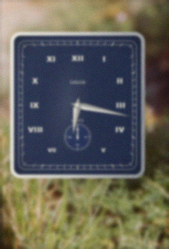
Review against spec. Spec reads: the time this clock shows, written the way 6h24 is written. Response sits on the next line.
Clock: 6h17
